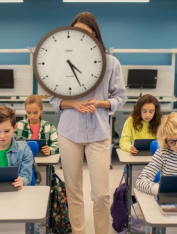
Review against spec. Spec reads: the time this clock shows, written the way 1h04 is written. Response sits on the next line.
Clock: 4h26
